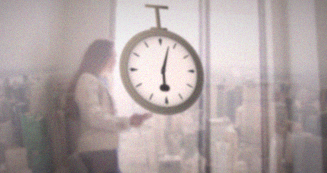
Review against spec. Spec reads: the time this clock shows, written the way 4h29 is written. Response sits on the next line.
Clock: 6h03
